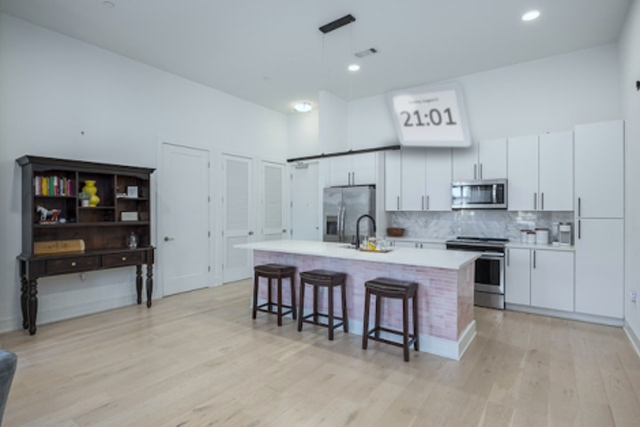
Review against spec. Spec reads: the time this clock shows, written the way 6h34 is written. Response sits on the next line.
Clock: 21h01
